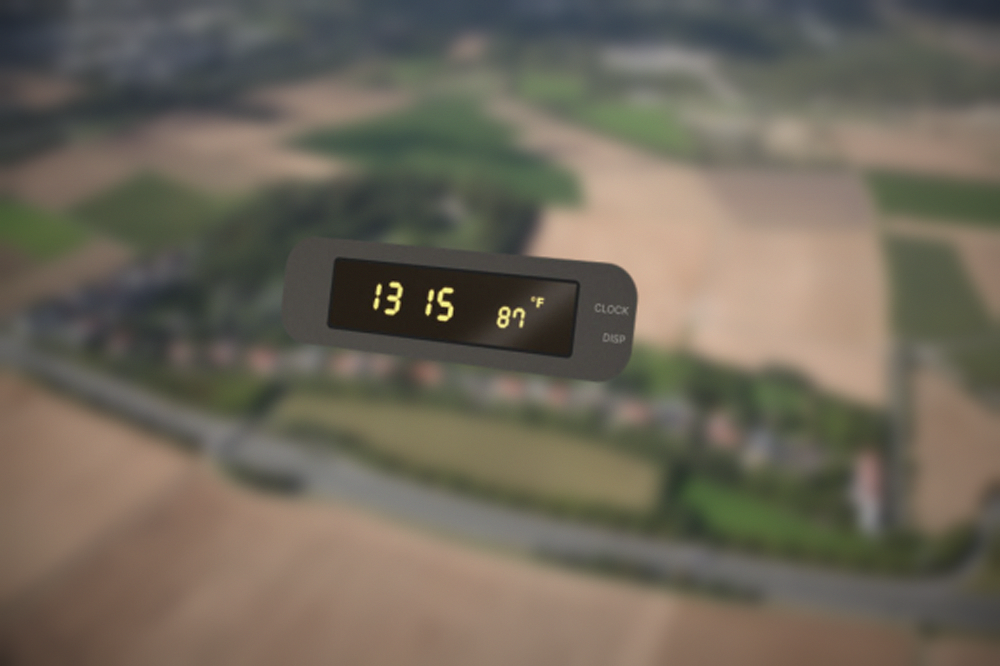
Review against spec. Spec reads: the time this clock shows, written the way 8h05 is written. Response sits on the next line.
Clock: 13h15
